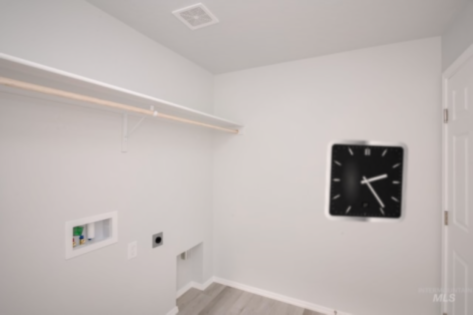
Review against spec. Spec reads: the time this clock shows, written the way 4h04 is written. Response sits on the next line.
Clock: 2h24
